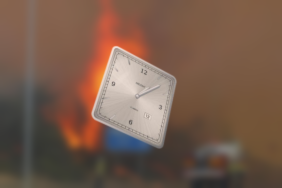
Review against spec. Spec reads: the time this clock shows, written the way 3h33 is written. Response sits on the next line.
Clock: 1h07
